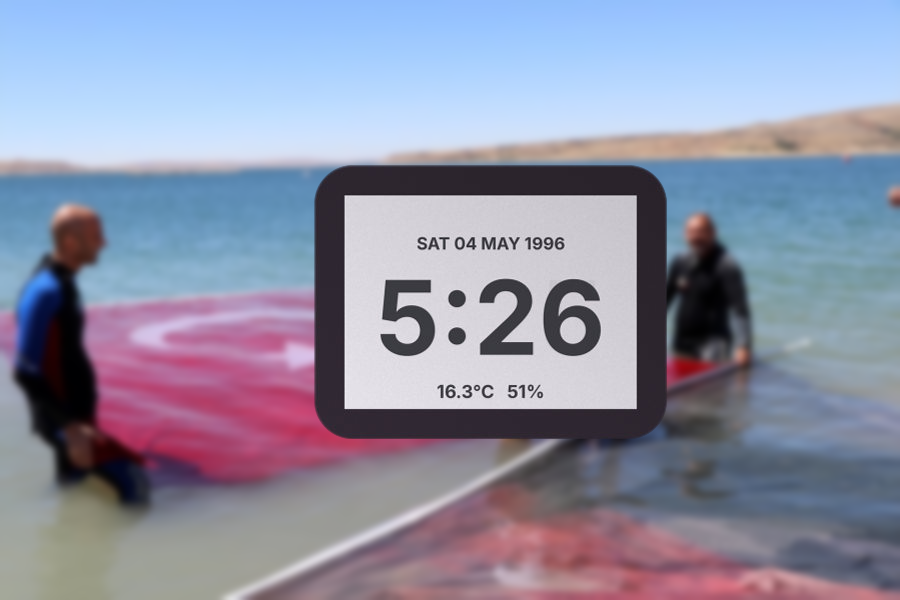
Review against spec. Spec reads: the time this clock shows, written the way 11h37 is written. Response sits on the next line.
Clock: 5h26
